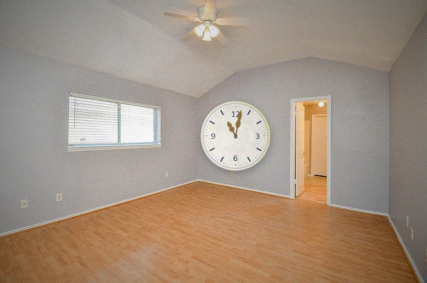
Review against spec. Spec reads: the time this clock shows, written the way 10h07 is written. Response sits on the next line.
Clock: 11h02
